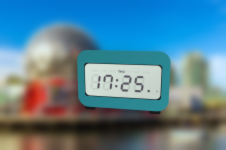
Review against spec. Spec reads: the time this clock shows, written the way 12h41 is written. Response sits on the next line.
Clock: 17h25
